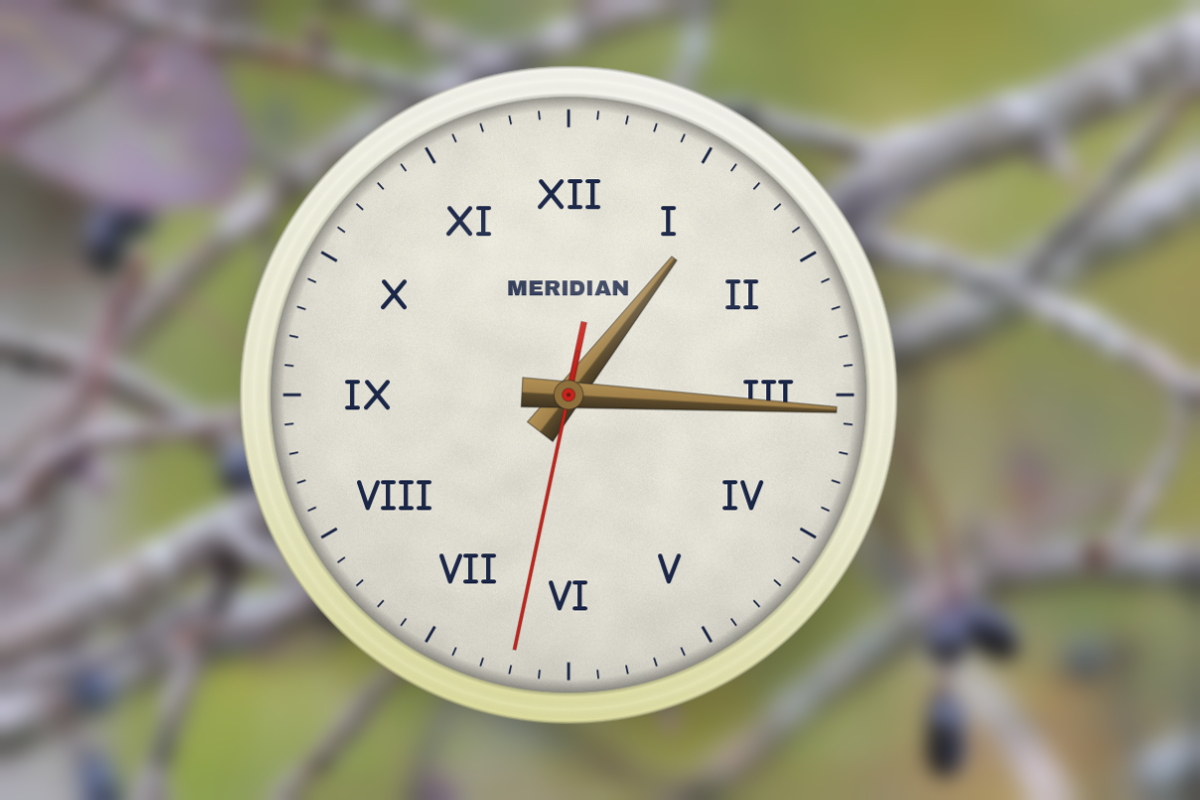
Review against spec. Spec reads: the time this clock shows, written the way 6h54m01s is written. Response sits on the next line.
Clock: 1h15m32s
